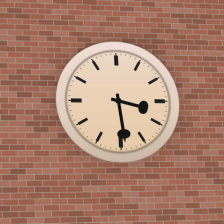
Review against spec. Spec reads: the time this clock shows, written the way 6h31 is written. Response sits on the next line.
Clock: 3h29
